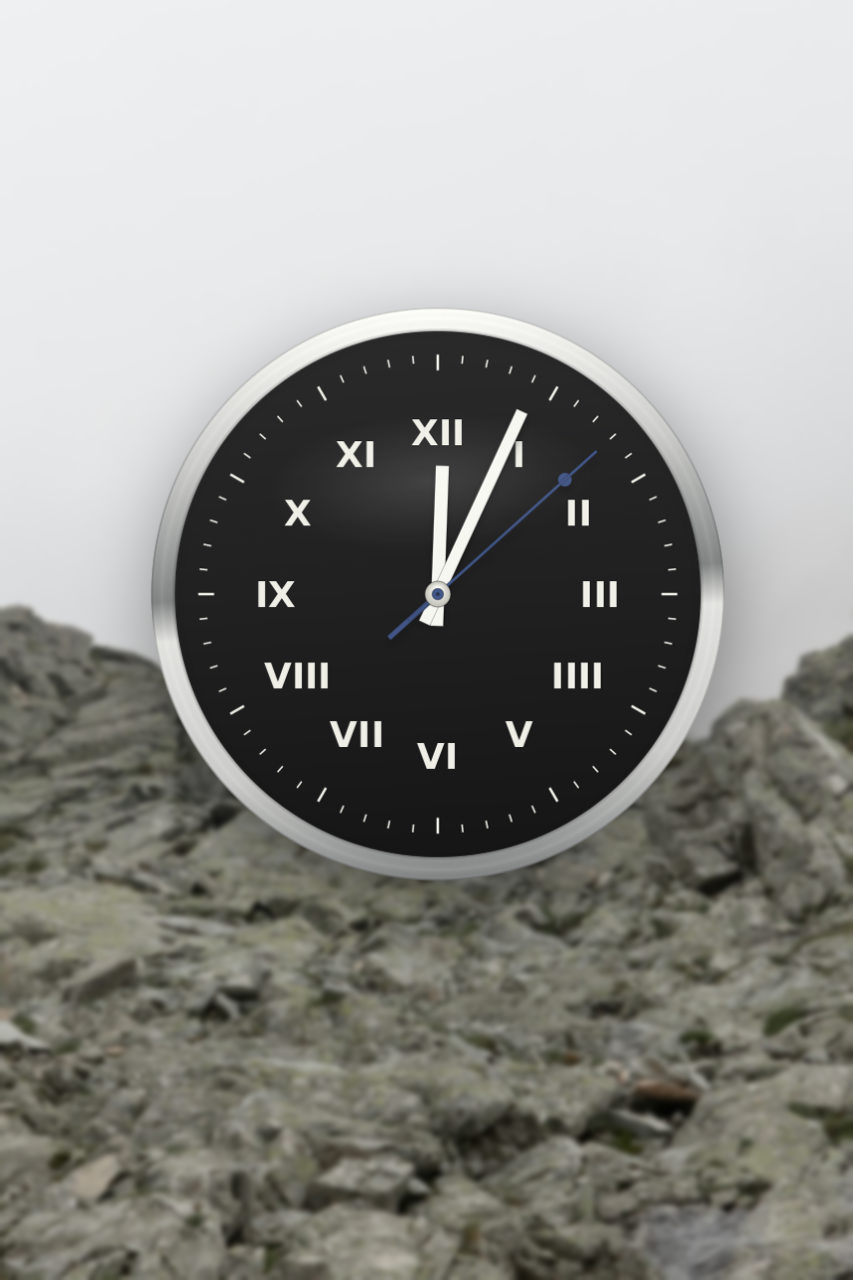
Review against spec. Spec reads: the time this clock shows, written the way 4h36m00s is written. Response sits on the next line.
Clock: 12h04m08s
